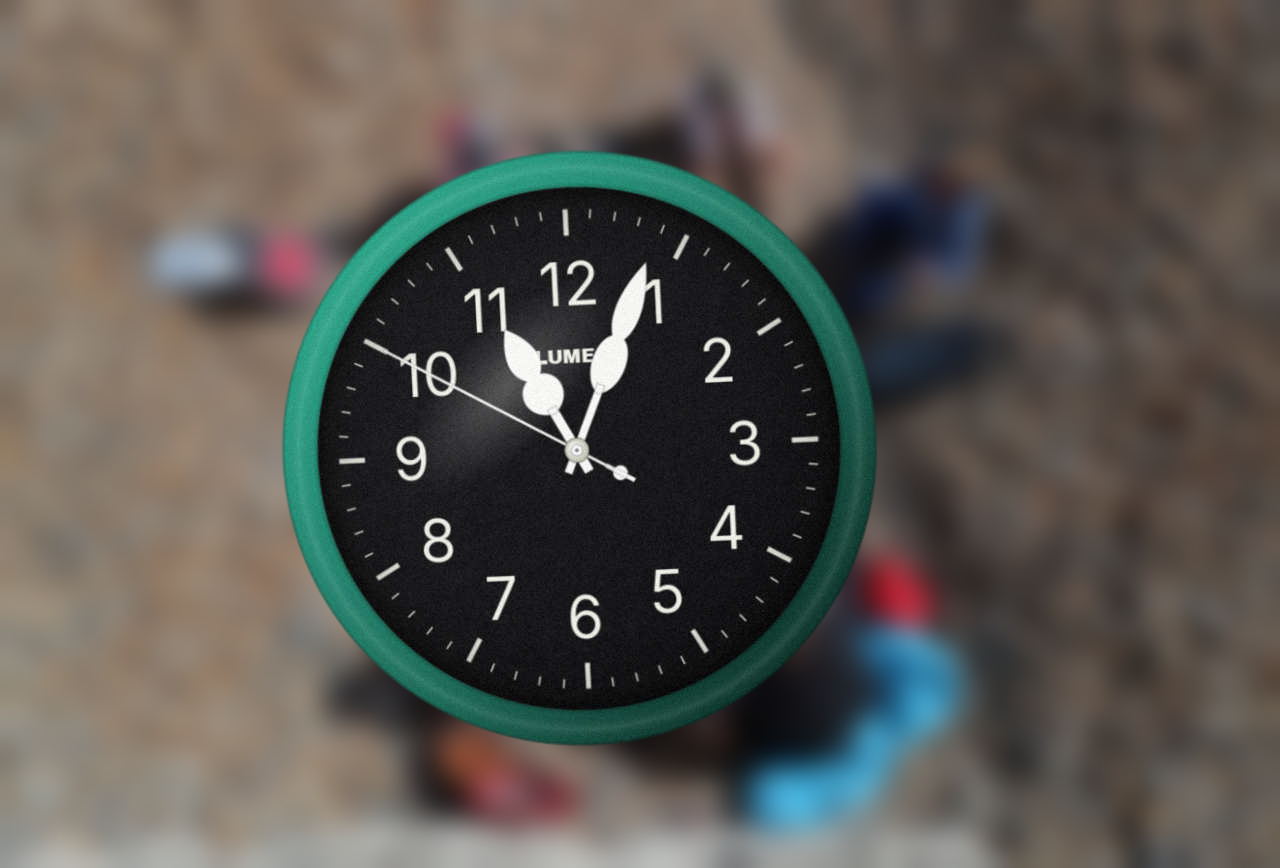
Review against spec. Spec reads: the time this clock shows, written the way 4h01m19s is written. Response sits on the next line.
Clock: 11h03m50s
